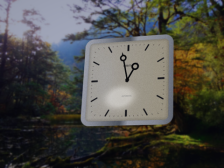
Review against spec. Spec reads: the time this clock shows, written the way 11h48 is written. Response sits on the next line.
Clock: 12h58
